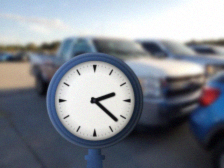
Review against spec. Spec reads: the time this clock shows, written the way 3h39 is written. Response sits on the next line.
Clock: 2h22
